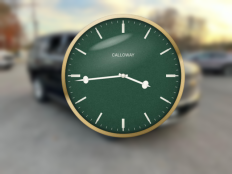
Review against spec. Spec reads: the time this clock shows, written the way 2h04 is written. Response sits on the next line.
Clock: 3h44
